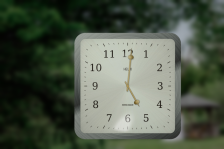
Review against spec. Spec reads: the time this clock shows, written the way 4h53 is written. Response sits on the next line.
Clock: 5h01
